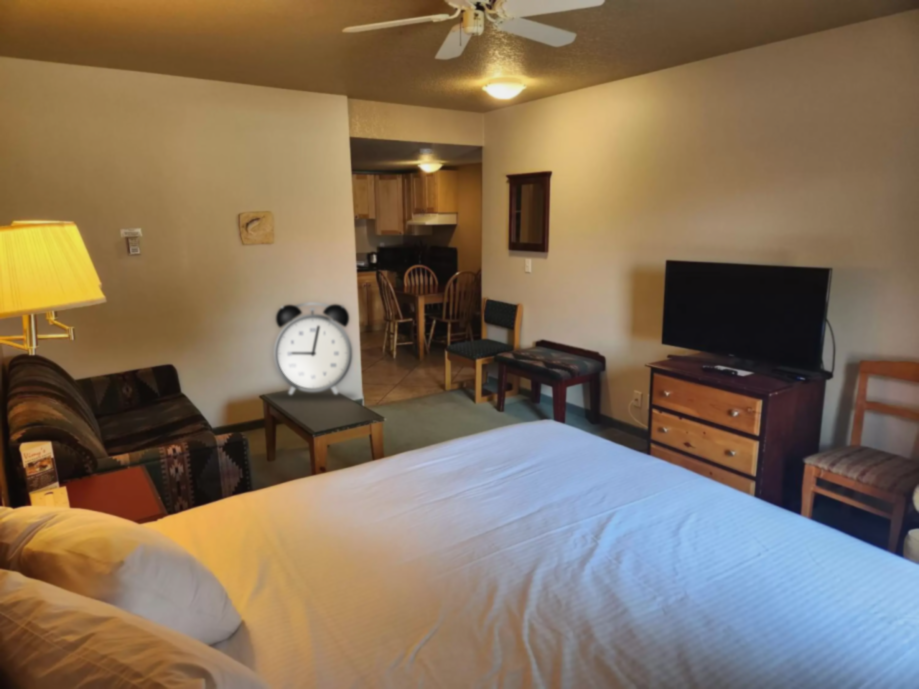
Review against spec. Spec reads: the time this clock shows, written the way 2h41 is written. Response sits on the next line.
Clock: 9h02
